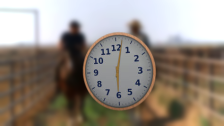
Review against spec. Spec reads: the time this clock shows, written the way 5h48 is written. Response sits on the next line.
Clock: 6h02
